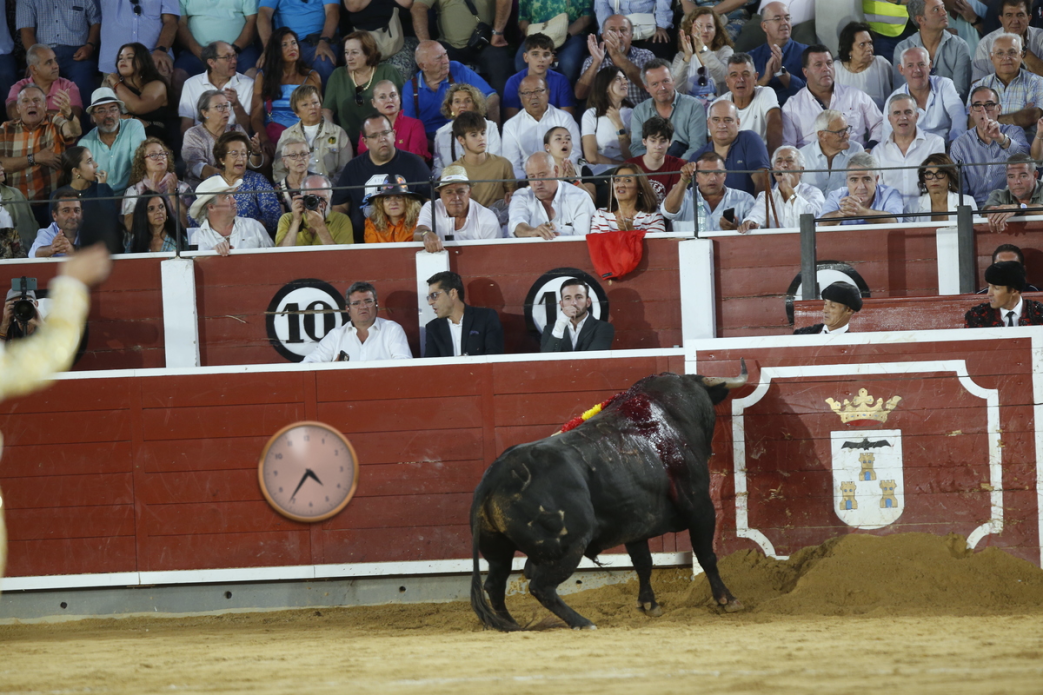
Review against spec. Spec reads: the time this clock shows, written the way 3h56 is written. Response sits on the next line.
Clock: 4h36
